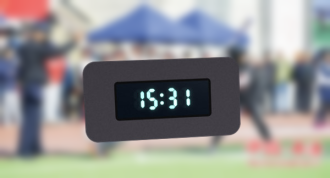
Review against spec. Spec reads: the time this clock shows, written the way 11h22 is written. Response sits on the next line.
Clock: 15h31
